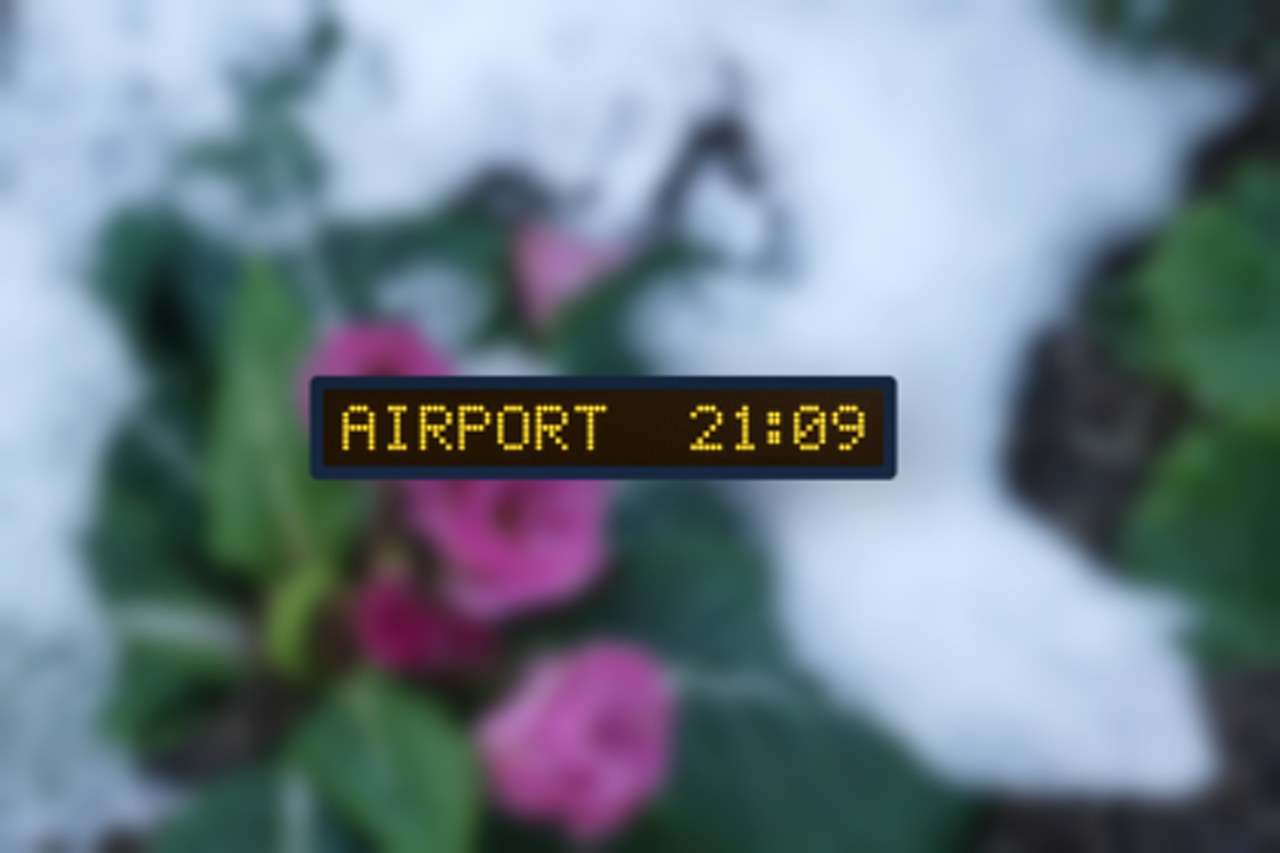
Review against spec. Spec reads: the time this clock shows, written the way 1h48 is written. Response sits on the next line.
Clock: 21h09
